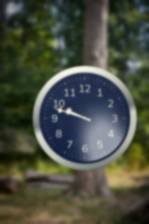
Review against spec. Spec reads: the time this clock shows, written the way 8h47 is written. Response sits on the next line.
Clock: 9h48
